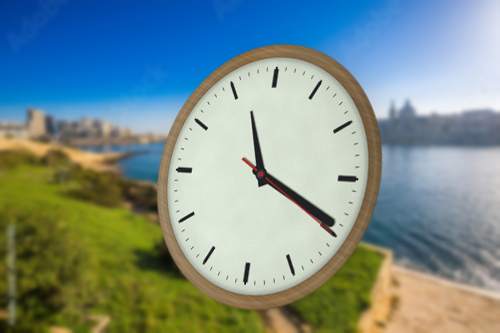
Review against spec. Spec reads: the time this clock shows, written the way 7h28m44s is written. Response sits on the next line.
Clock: 11h19m20s
